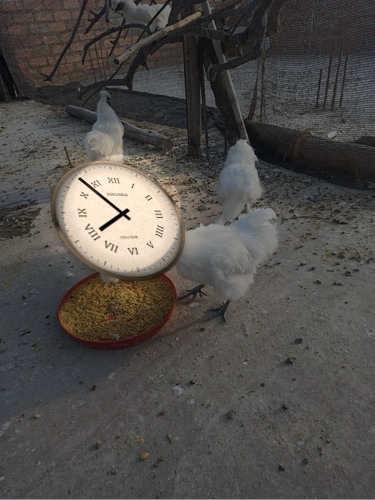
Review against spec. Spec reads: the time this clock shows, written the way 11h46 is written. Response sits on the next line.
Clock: 7h53
